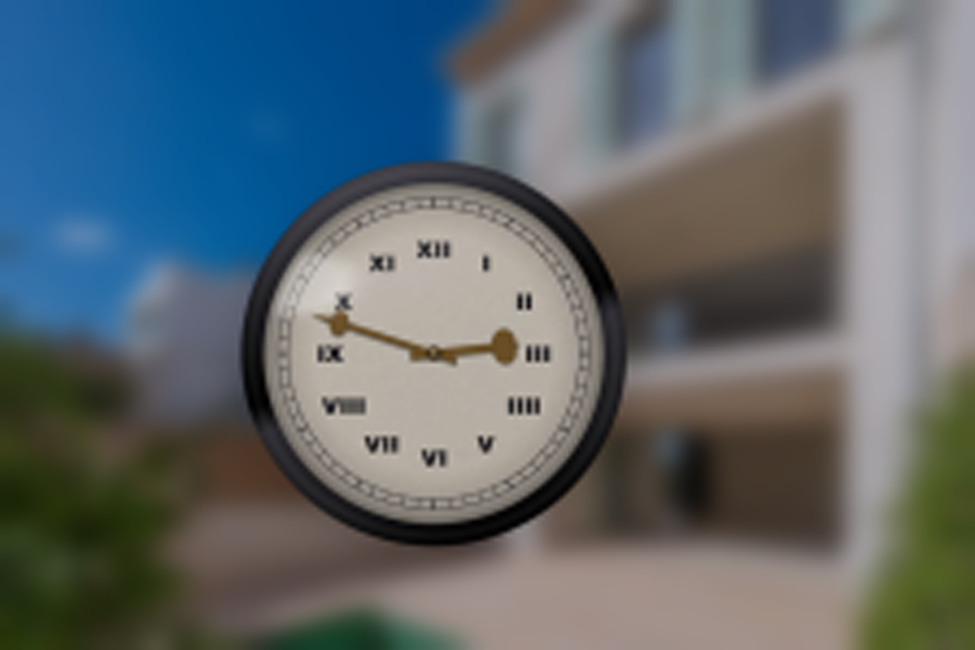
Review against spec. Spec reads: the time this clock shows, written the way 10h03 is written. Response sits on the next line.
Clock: 2h48
